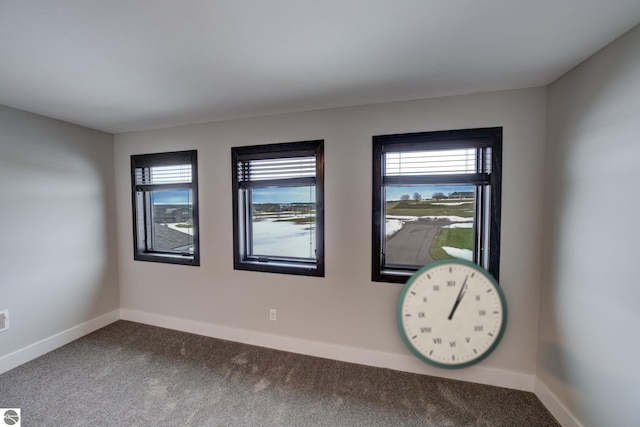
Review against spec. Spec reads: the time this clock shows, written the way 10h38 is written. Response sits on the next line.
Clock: 1h04
